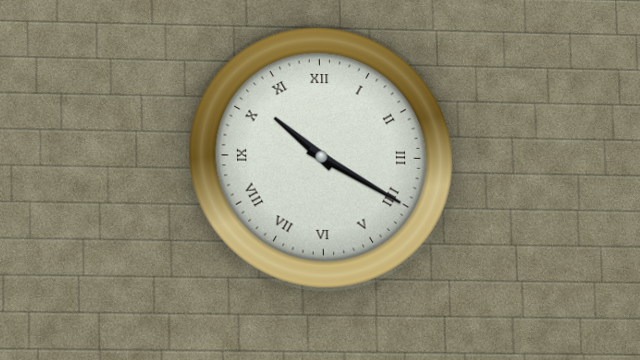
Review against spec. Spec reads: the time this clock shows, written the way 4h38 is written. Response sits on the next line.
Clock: 10h20
